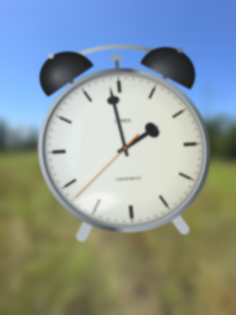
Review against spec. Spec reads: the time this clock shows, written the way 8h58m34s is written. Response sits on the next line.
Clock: 1h58m38s
